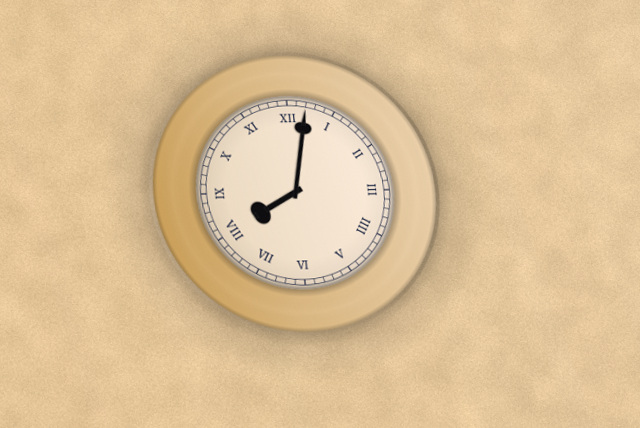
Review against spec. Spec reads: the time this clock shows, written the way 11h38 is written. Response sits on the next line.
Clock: 8h02
